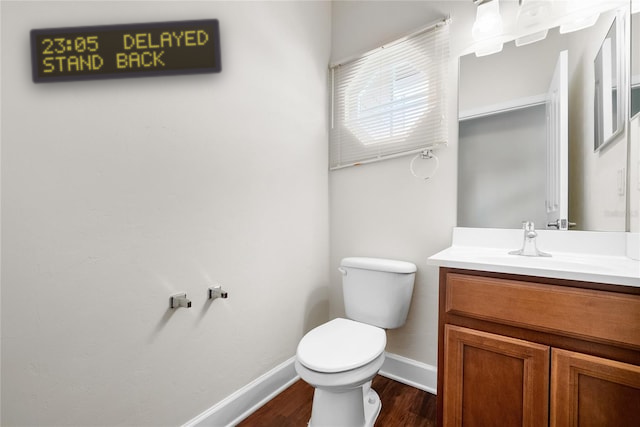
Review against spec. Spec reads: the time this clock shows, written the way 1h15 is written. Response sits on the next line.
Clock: 23h05
